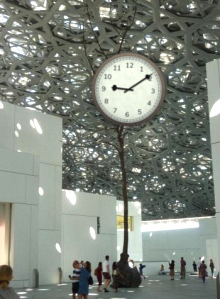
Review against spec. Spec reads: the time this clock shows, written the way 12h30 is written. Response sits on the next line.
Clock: 9h09
